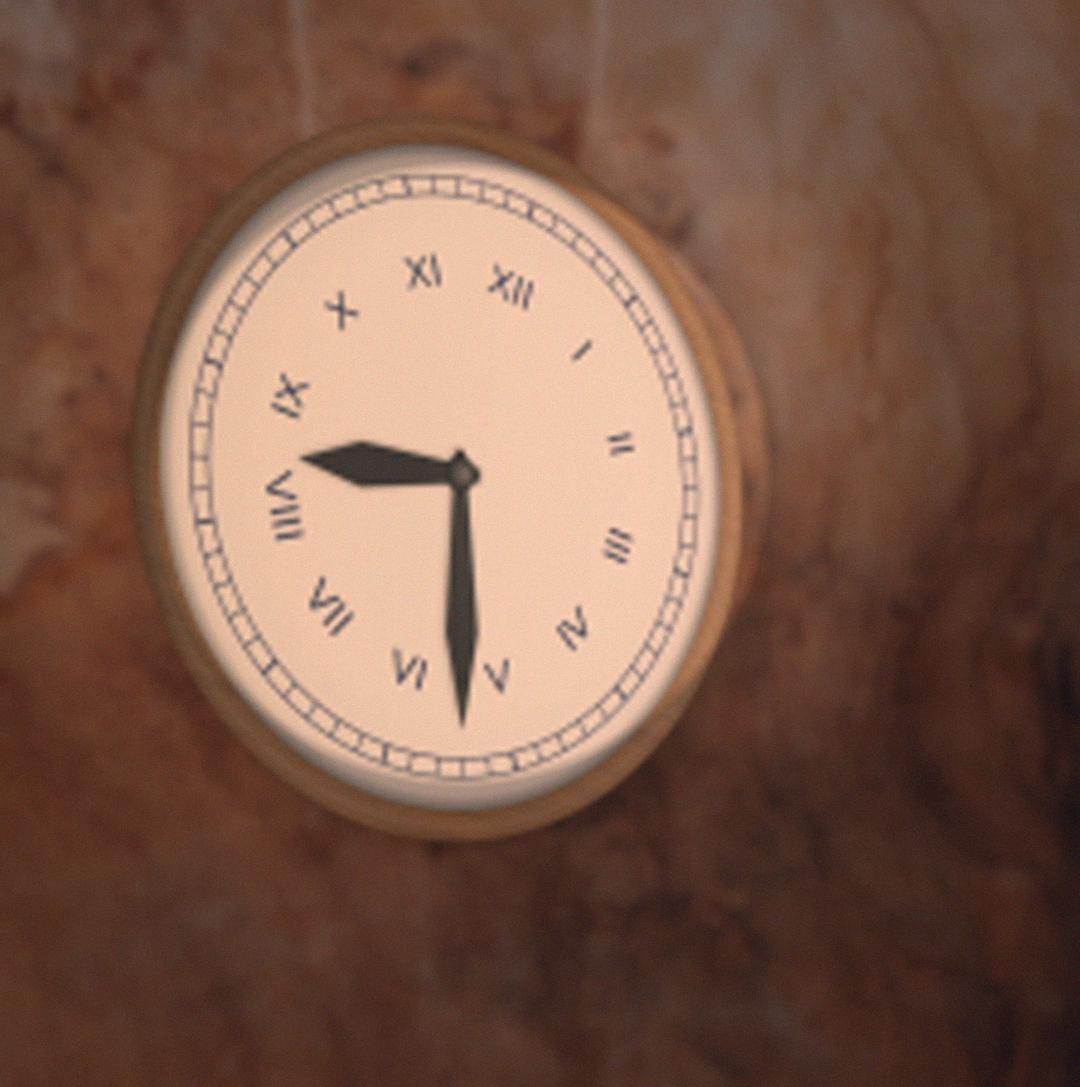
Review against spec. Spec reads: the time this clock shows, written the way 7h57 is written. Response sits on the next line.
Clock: 8h27
